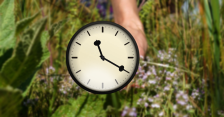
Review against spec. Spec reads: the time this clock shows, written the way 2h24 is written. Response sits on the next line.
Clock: 11h20
